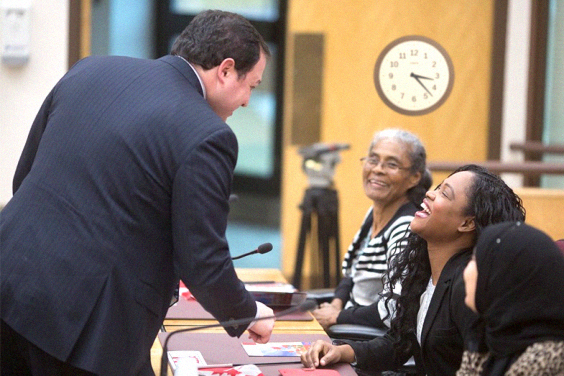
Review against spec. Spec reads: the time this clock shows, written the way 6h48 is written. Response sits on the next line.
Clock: 3h23
